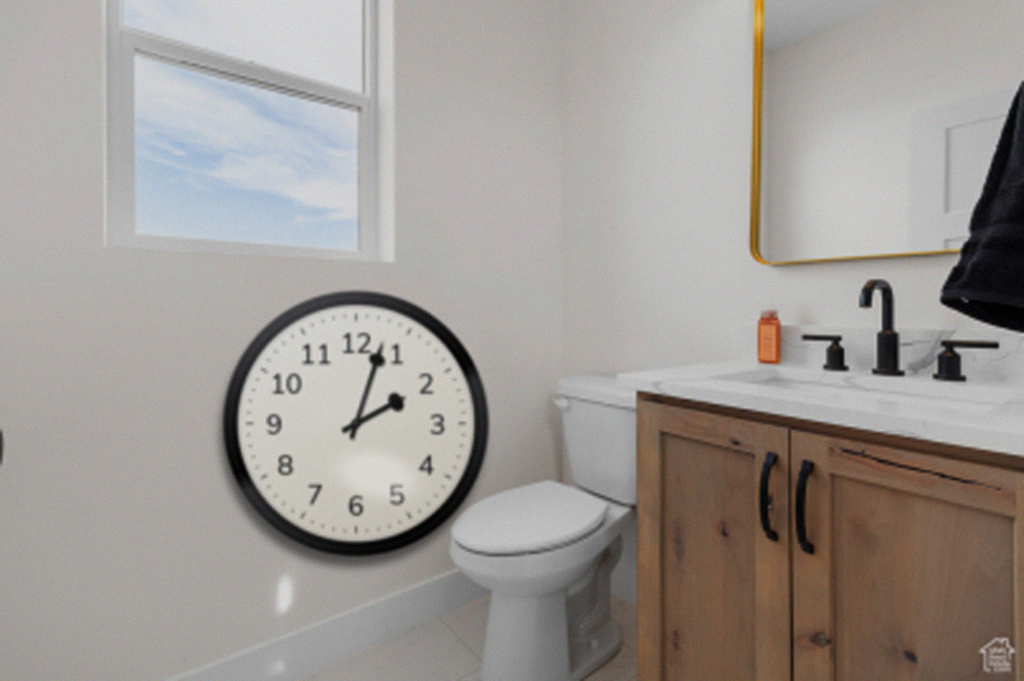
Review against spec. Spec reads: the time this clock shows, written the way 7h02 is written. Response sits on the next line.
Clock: 2h03
